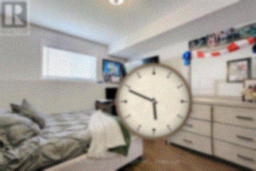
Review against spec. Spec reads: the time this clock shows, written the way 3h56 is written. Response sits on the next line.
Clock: 5h49
